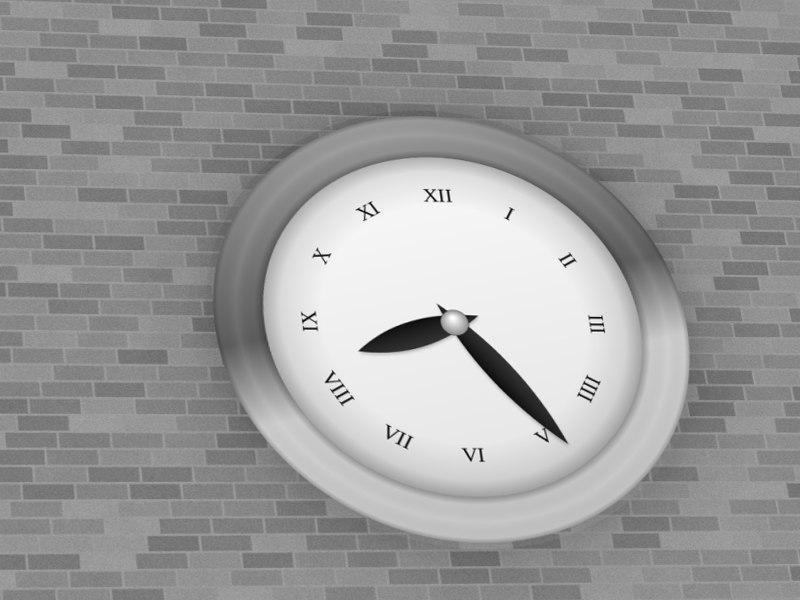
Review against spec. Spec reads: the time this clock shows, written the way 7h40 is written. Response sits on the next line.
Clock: 8h24
